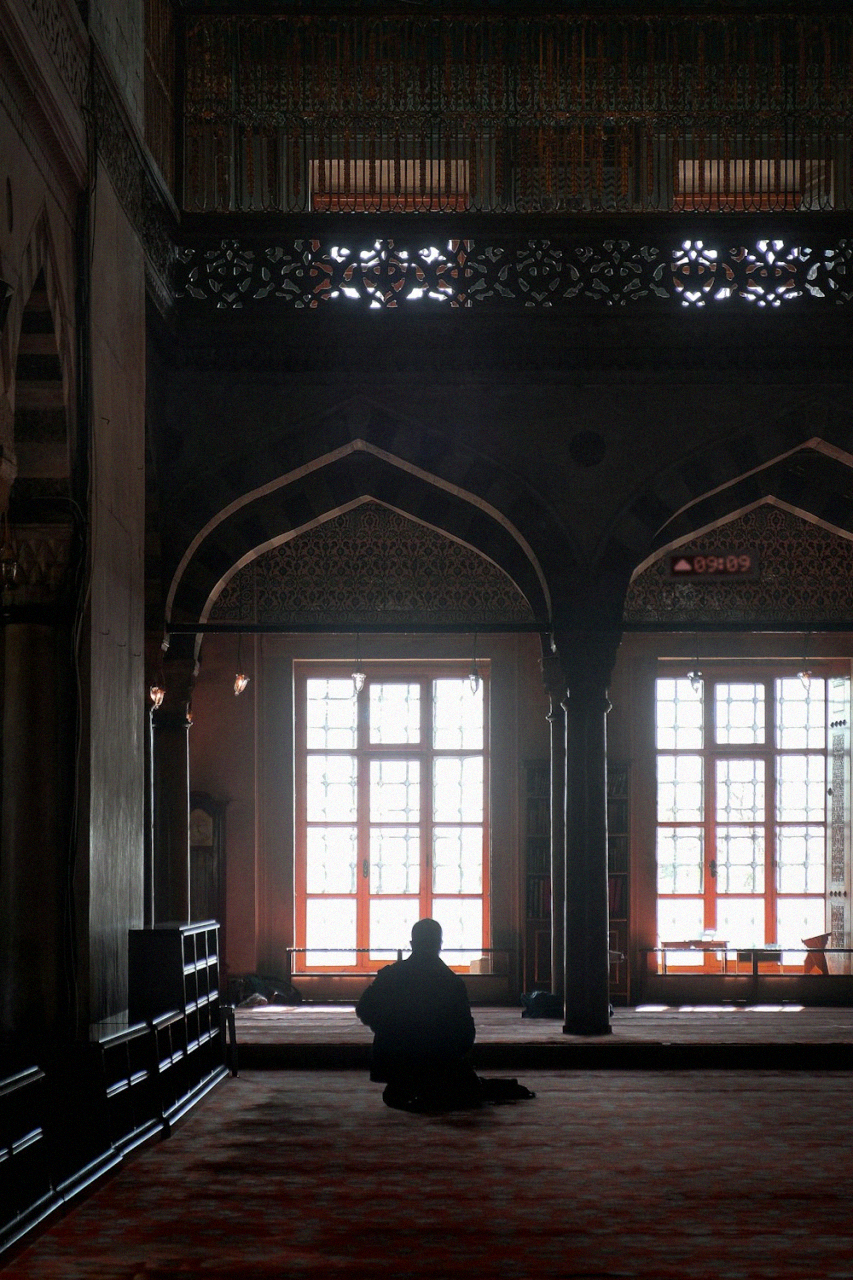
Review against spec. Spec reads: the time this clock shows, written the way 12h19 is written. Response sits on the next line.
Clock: 9h09
